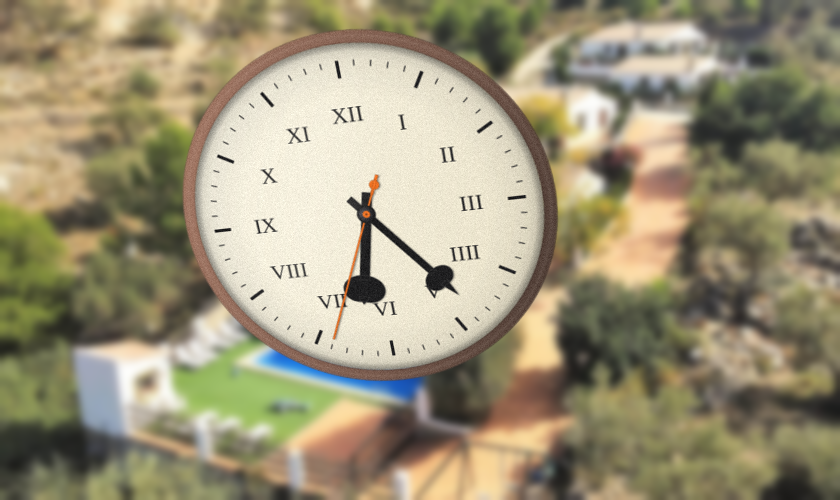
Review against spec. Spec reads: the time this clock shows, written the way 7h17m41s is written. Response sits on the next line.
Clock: 6h23m34s
